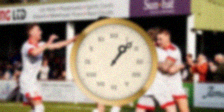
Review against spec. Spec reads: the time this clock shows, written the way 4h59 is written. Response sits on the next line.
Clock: 1h07
